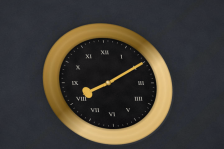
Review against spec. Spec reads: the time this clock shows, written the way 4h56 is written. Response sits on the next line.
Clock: 8h10
